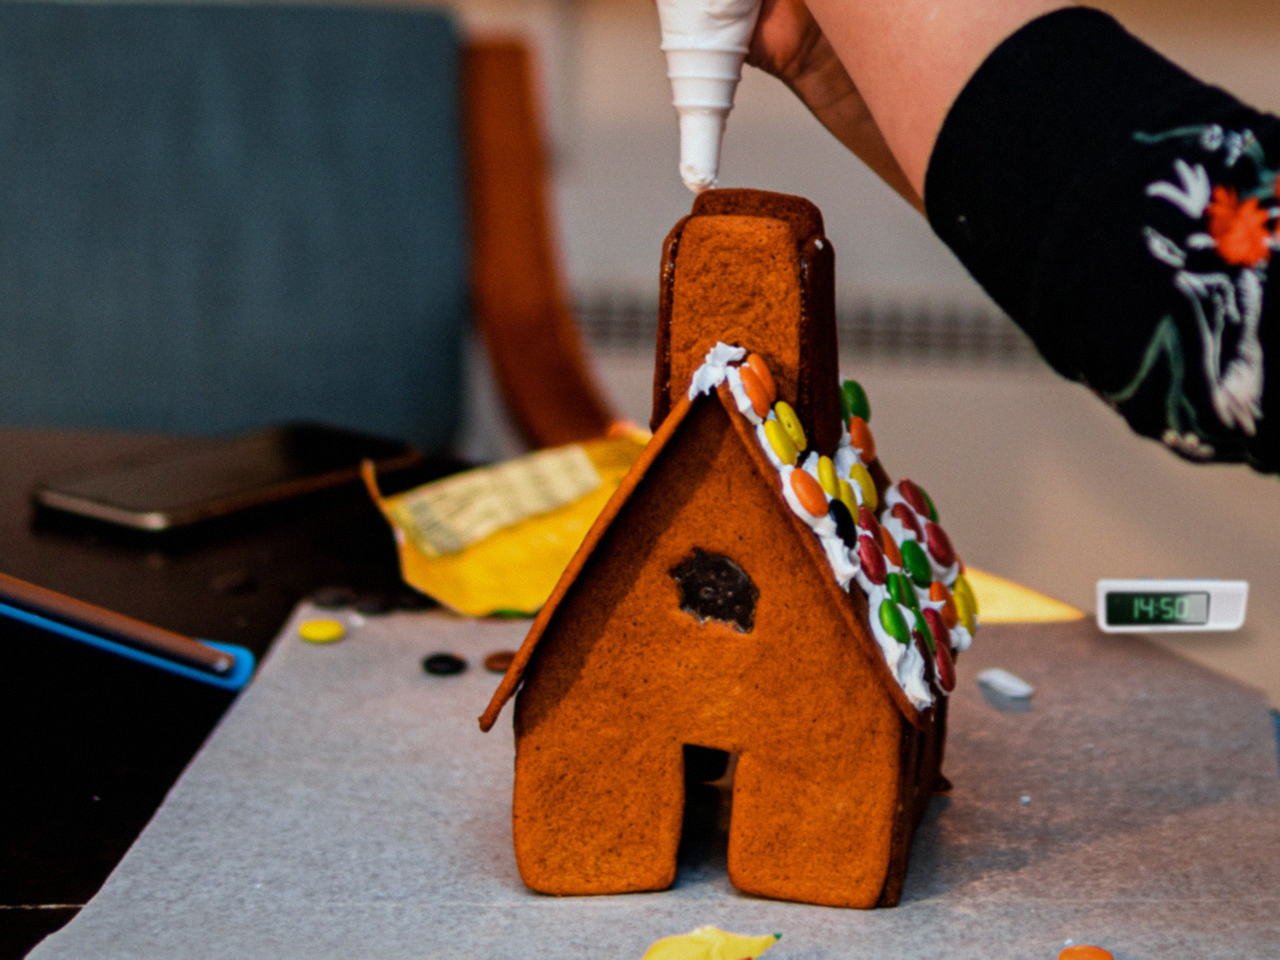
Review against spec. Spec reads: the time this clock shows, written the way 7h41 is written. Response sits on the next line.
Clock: 14h50
